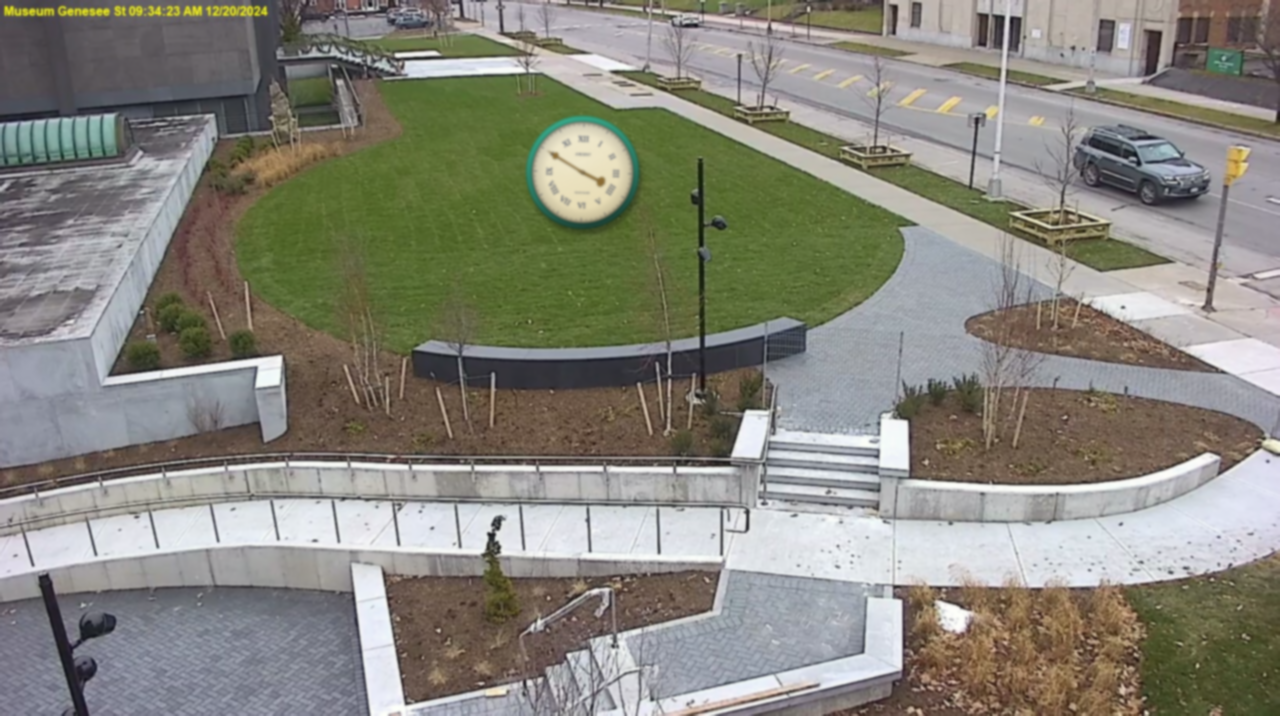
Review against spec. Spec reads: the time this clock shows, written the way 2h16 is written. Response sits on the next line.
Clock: 3h50
